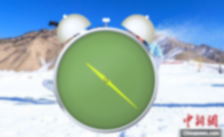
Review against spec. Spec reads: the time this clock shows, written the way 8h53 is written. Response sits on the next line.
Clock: 10h22
